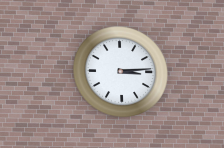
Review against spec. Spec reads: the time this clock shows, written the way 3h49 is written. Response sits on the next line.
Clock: 3h14
